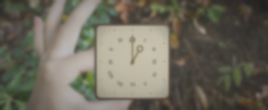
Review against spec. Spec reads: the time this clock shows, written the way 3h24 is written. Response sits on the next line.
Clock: 1h00
